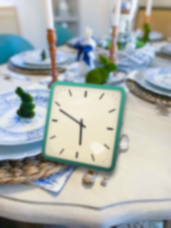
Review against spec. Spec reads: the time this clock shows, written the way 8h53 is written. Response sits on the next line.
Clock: 5h49
